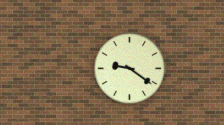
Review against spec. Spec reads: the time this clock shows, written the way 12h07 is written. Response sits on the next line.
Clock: 9h21
